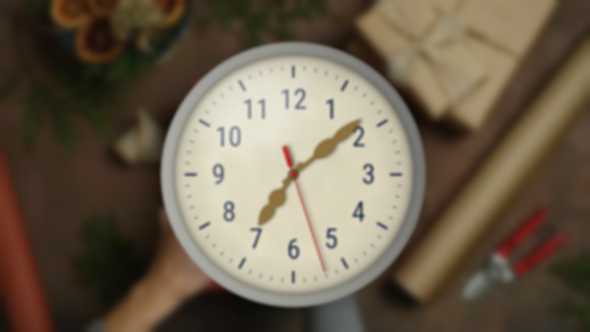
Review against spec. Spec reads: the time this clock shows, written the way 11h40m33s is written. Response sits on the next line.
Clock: 7h08m27s
